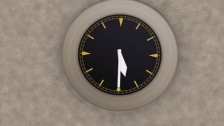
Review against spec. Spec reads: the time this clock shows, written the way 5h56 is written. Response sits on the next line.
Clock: 5h30
